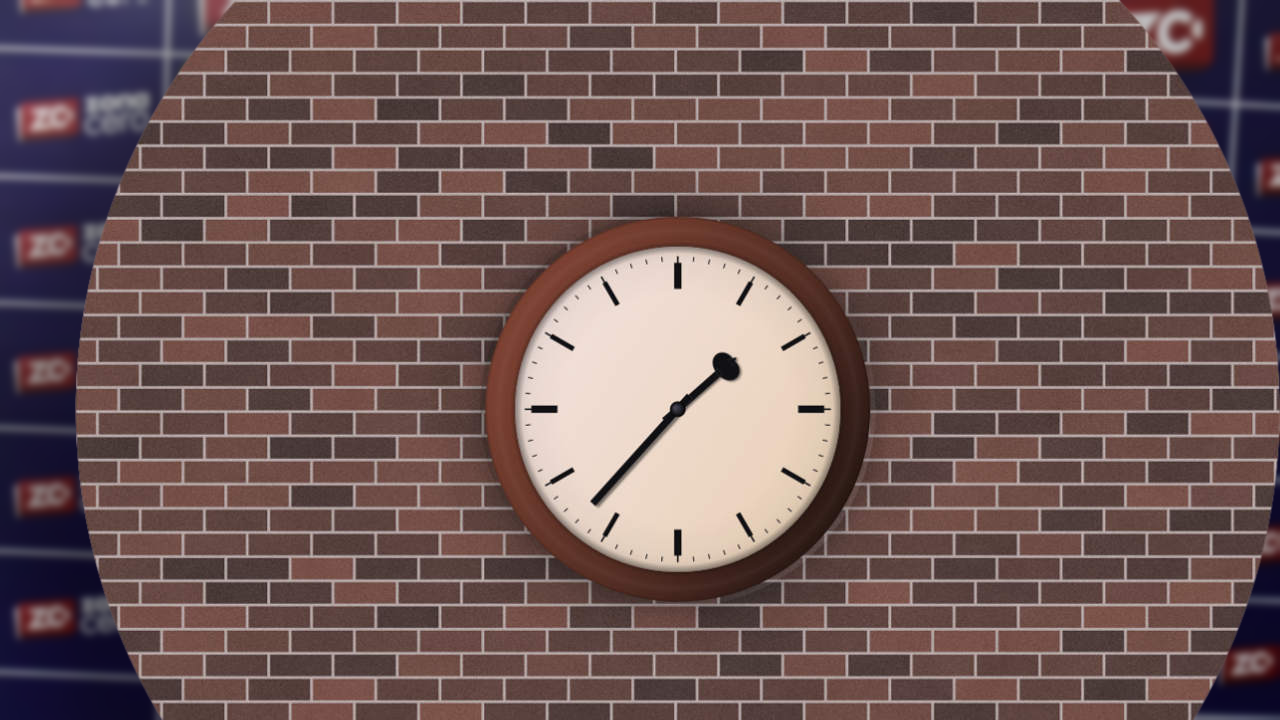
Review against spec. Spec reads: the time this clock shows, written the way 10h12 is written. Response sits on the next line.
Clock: 1h37
